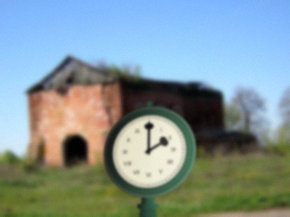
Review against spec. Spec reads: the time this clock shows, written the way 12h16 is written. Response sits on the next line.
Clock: 2h00
